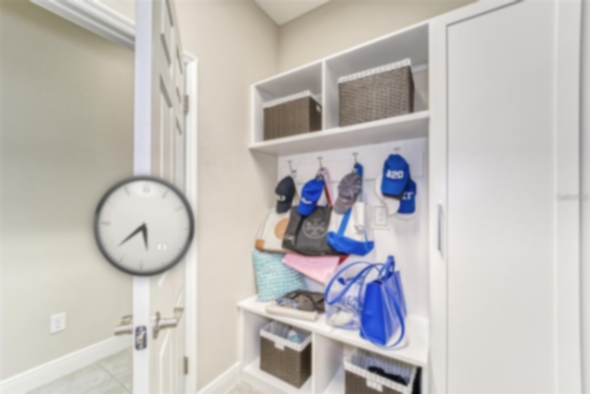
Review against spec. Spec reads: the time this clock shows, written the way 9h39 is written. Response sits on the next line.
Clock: 5h38
